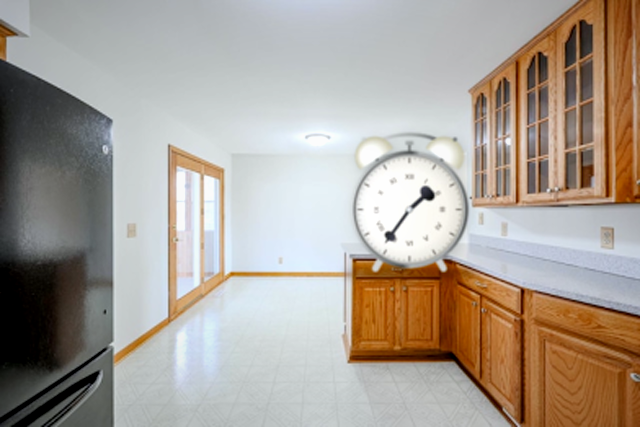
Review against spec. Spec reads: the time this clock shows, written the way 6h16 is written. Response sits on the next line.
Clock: 1h36
